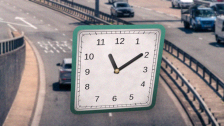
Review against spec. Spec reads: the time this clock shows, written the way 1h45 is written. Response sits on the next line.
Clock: 11h09
